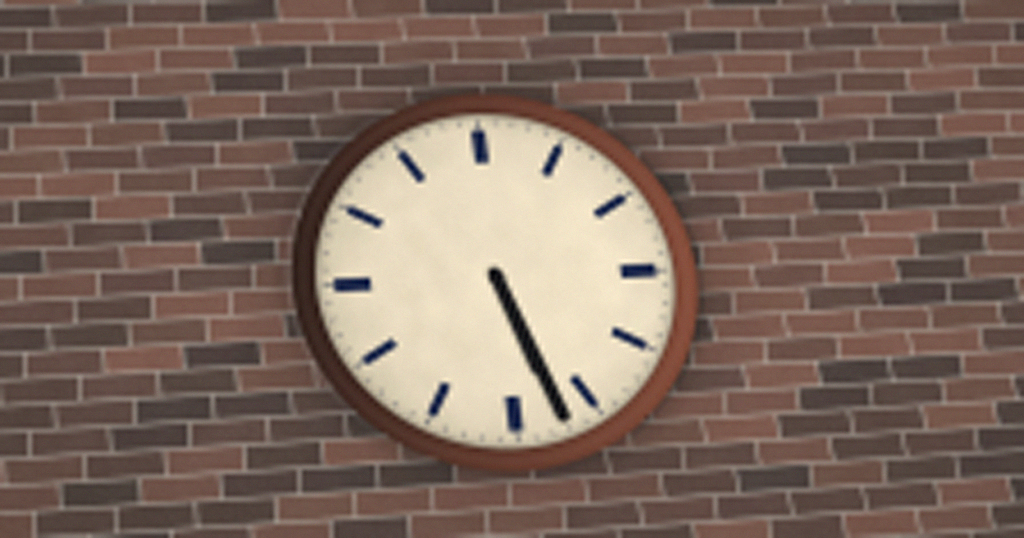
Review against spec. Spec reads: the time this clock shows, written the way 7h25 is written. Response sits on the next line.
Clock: 5h27
